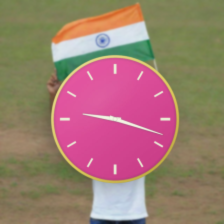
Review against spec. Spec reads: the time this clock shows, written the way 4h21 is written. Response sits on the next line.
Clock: 9h18
